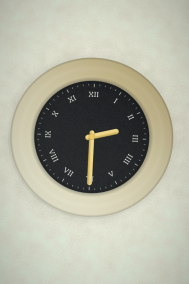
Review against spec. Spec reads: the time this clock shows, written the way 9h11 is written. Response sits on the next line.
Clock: 2h30
